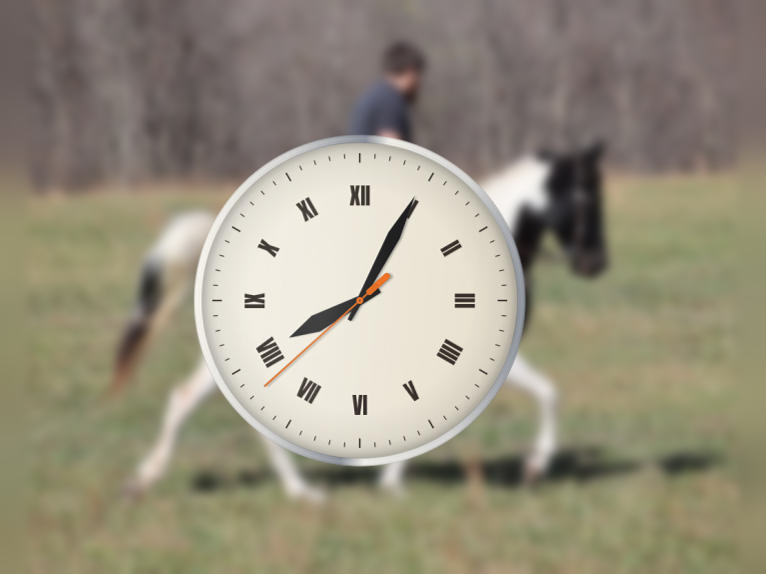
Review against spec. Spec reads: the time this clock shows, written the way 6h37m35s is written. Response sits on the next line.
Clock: 8h04m38s
